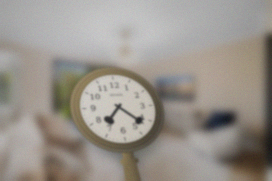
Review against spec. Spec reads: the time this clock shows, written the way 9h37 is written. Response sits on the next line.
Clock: 7h22
